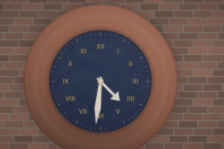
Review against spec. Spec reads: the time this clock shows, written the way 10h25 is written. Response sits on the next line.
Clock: 4h31
